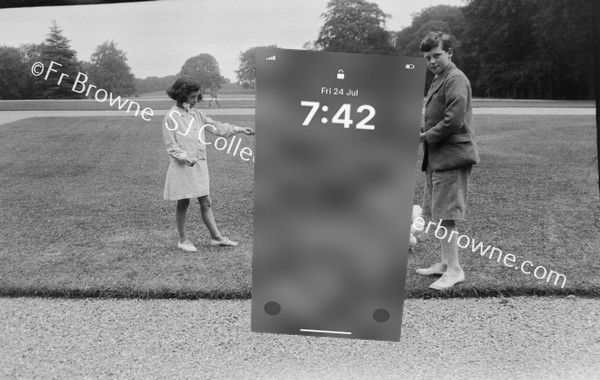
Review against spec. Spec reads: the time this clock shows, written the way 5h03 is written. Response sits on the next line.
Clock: 7h42
